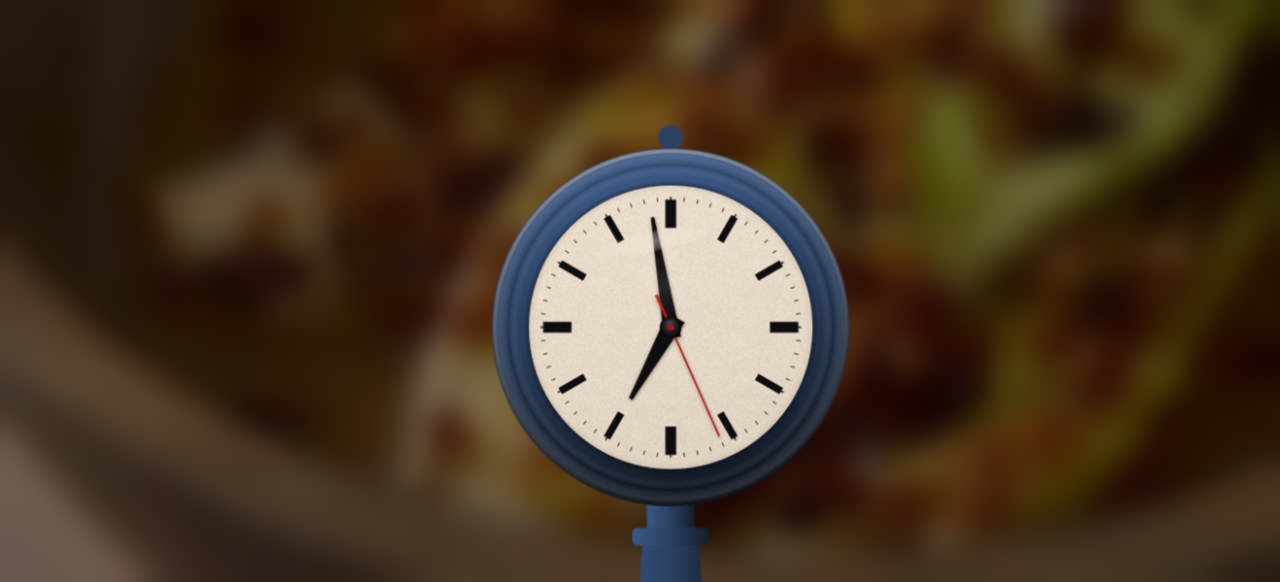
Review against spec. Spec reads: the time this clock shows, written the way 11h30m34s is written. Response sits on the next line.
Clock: 6h58m26s
